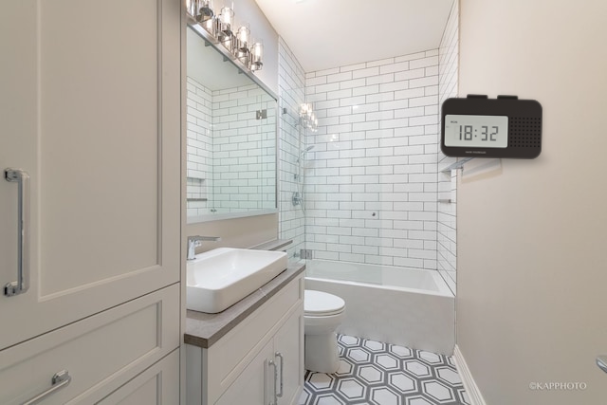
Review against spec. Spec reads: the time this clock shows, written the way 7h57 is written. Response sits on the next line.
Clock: 18h32
